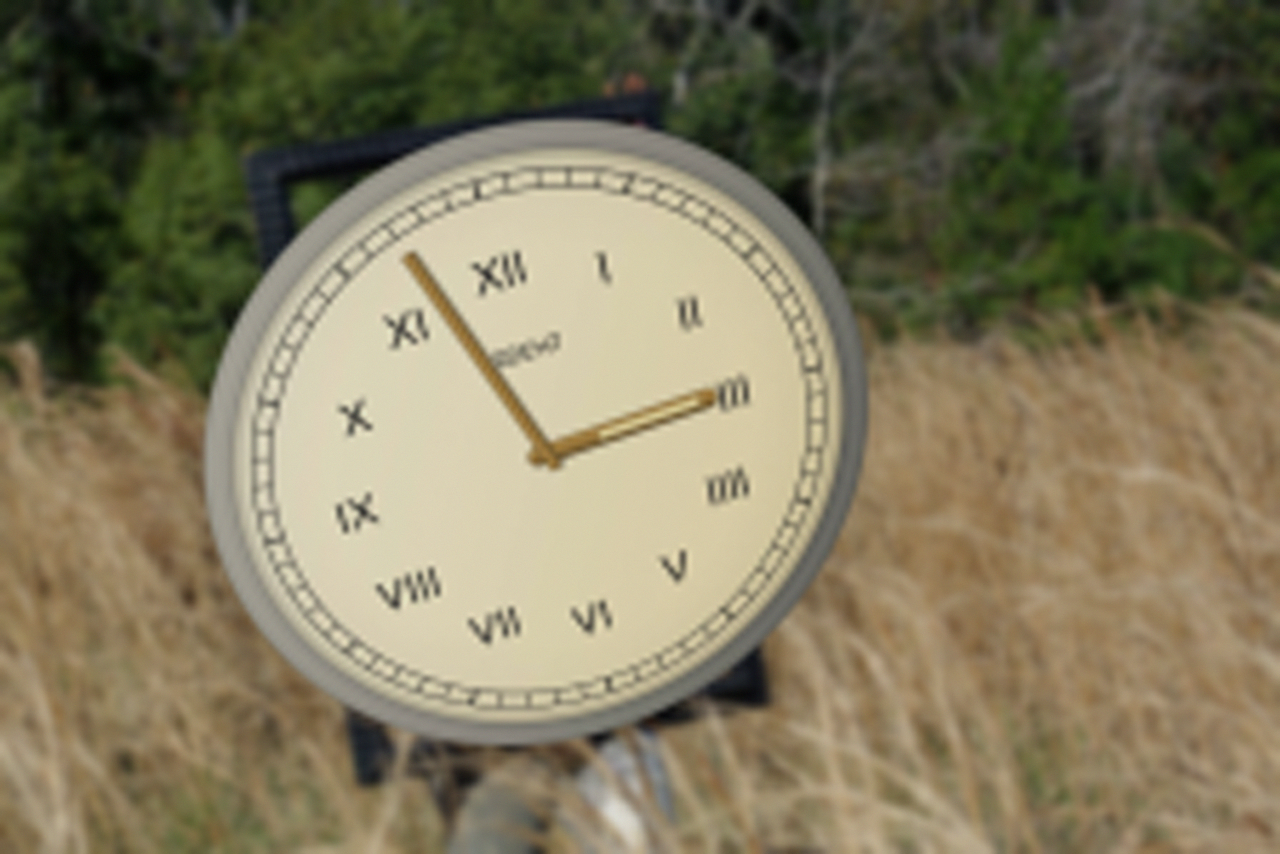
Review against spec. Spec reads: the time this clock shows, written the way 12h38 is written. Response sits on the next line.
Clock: 2h57
